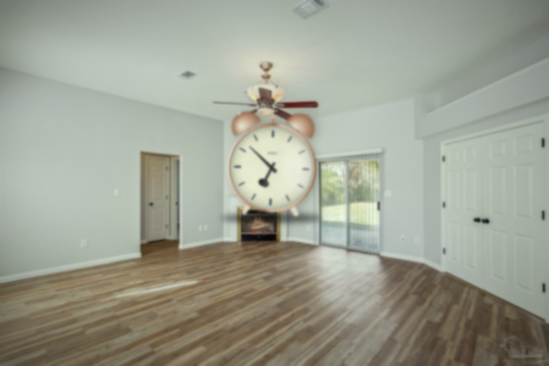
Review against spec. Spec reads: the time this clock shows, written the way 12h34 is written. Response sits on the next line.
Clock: 6h52
